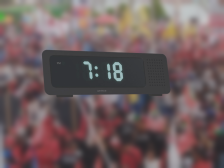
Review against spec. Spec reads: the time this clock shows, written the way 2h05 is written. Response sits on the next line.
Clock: 7h18
